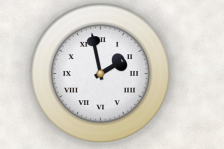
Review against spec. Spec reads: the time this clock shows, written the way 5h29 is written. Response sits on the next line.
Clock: 1h58
